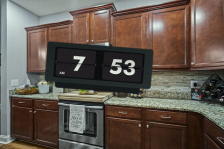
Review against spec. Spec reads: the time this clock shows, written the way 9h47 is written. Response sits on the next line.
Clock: 7h53
